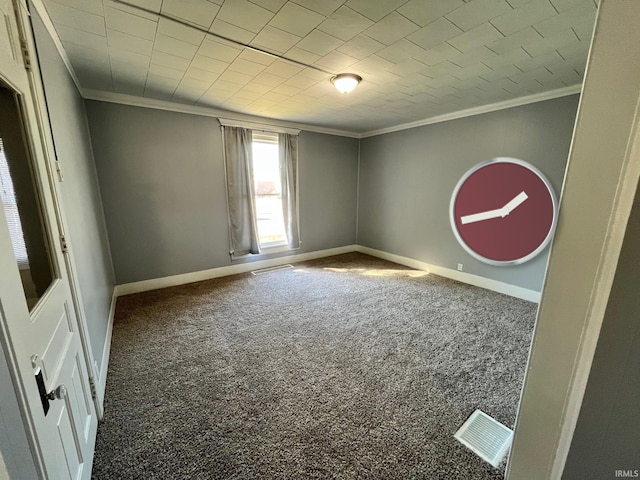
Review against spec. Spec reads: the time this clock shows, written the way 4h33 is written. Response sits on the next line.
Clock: 1h43
